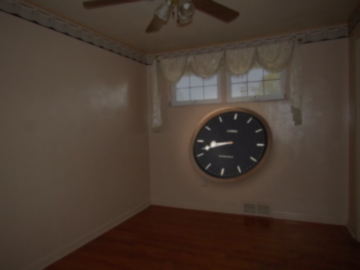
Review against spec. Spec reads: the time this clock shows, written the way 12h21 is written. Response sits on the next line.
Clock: 8h42
